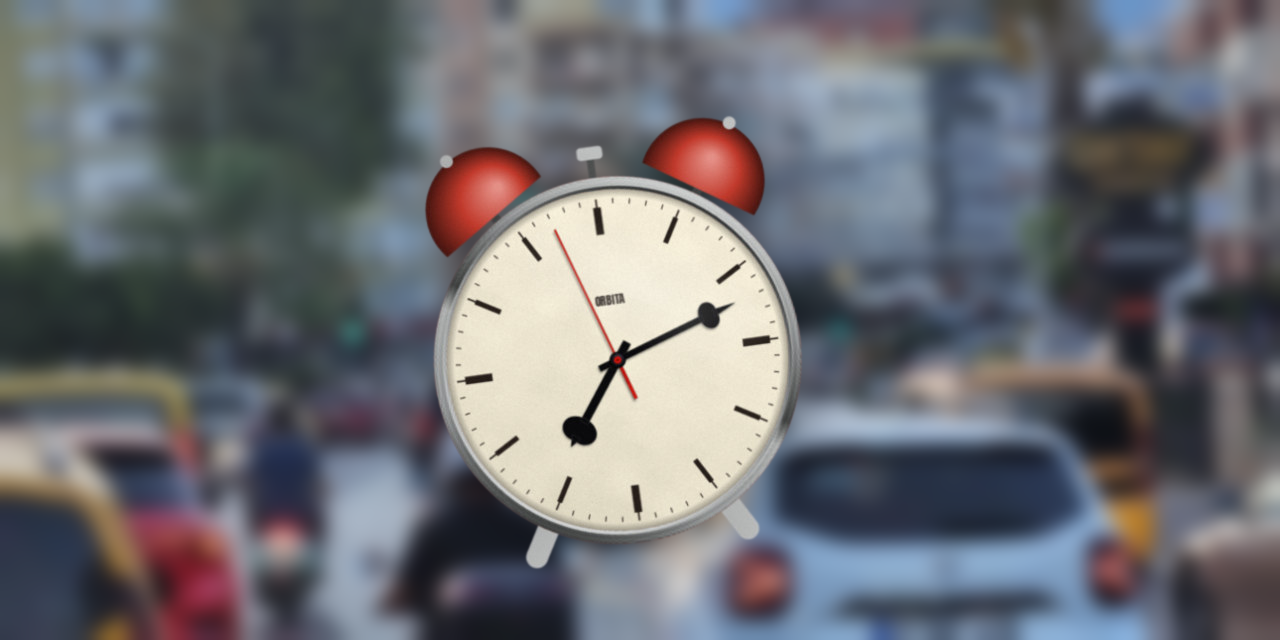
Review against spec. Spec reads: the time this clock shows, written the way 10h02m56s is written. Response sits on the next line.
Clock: 7h11m57s
